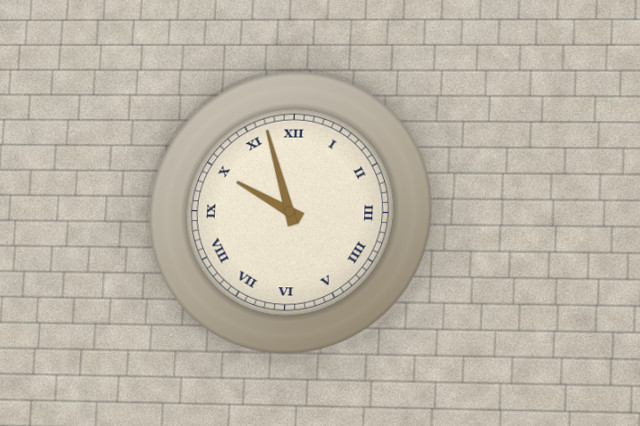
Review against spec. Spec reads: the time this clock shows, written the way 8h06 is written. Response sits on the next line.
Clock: 9h57
